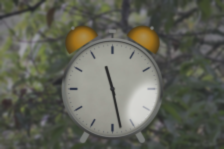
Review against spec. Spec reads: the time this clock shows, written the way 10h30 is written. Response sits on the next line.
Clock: 11h28
